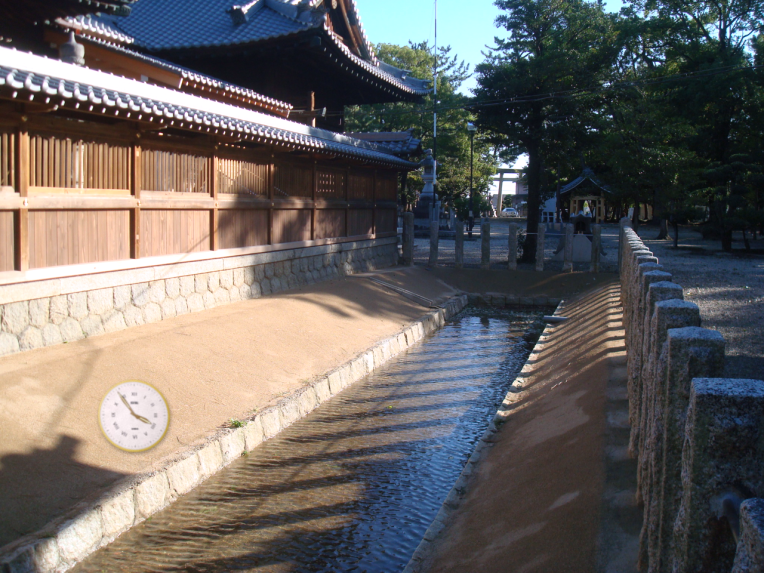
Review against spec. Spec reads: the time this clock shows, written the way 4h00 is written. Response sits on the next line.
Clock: 3h54
